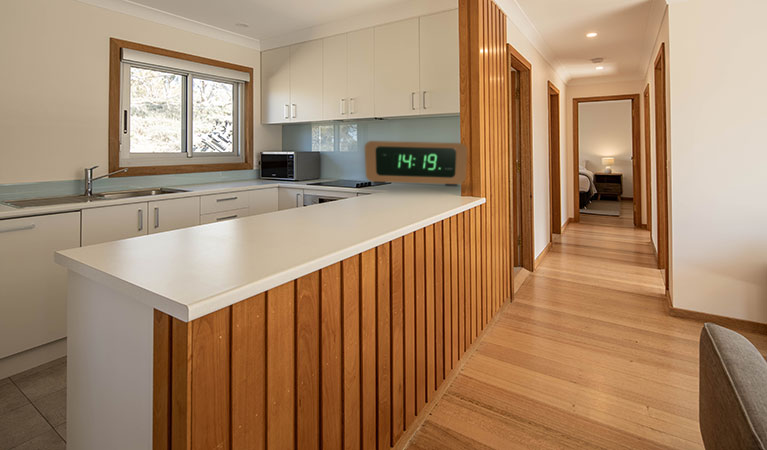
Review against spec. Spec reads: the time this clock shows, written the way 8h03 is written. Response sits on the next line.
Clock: 14h19
